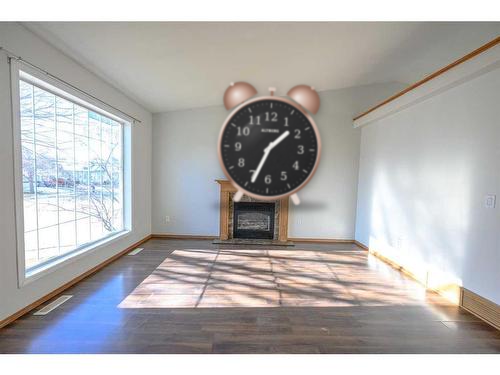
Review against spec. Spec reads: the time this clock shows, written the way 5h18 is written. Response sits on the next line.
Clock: 1h34
